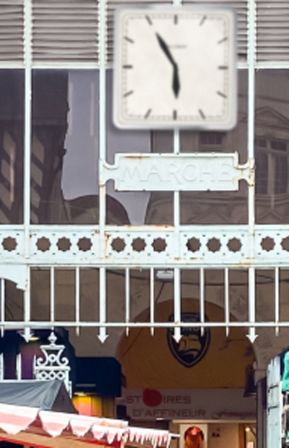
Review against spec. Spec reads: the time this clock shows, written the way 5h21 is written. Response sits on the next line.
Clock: 5h55
